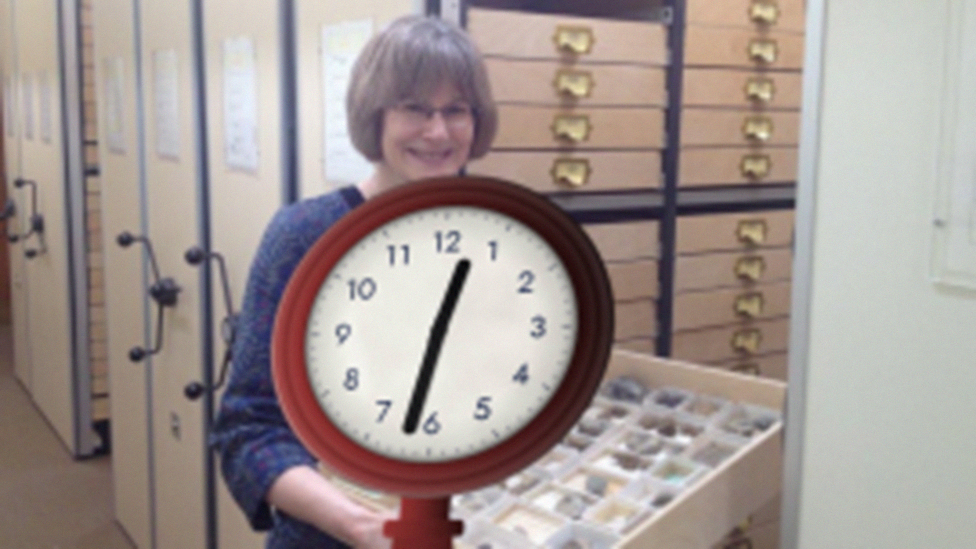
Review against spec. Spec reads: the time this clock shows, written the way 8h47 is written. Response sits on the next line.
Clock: 12h32
